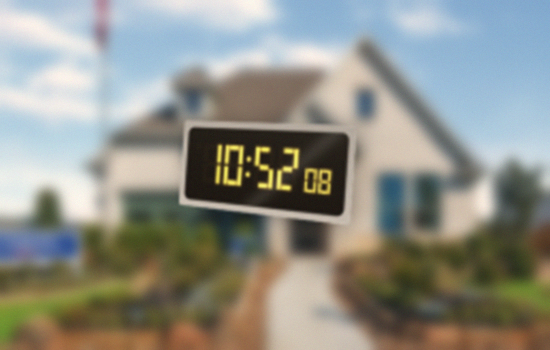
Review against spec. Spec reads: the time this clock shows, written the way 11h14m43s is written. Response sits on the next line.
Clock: 10h52m08s
